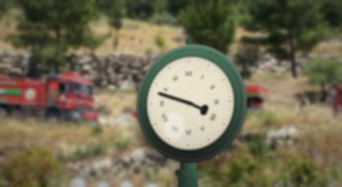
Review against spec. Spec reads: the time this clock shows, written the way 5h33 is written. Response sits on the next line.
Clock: 3h48
